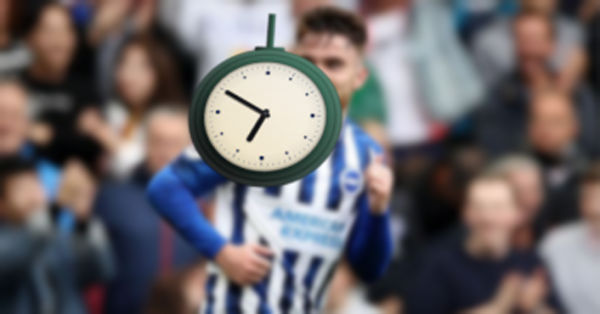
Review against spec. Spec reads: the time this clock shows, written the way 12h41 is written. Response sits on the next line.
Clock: 6h50
